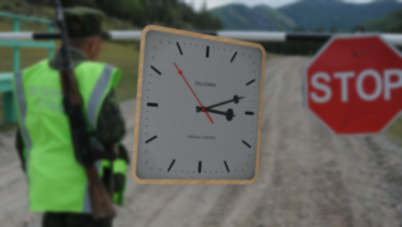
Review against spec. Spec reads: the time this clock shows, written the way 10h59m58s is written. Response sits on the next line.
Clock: 3h11m53s
